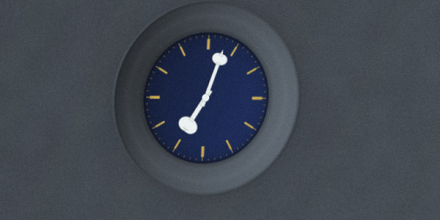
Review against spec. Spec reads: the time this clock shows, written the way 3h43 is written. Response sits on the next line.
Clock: 7h03
